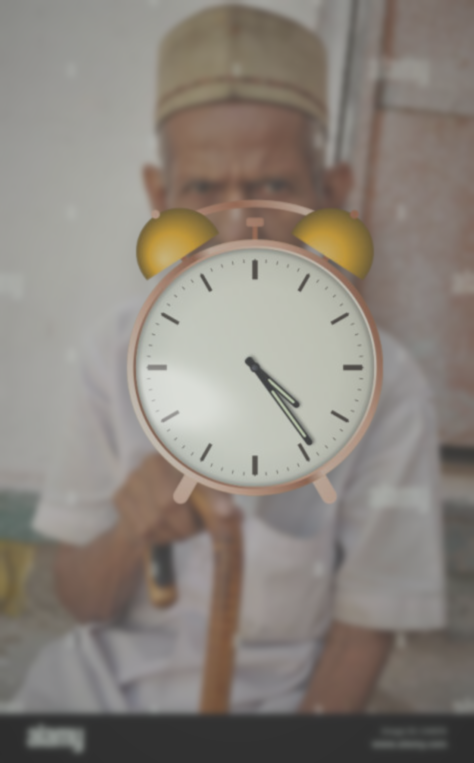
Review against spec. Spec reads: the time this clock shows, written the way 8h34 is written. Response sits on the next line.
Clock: 4h24
